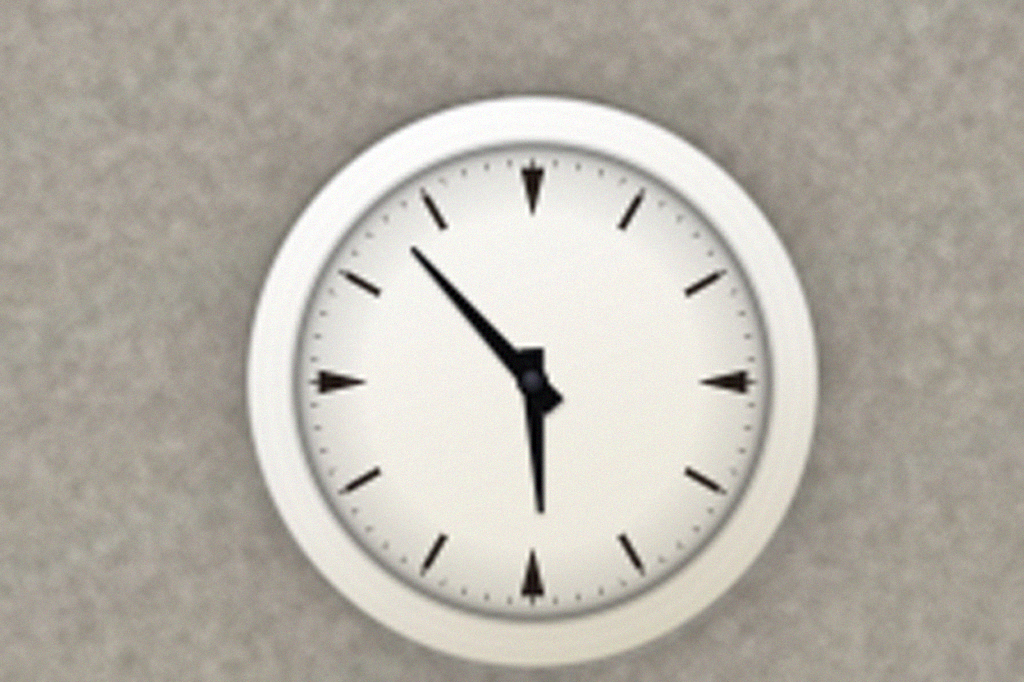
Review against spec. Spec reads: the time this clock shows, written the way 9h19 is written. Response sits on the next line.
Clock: 5h53
